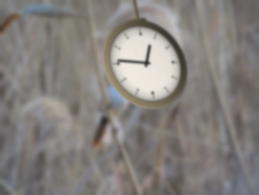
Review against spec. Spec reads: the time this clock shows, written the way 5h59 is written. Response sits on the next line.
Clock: 12h46
